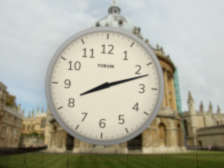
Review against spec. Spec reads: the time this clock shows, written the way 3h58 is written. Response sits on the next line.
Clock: 8h12
